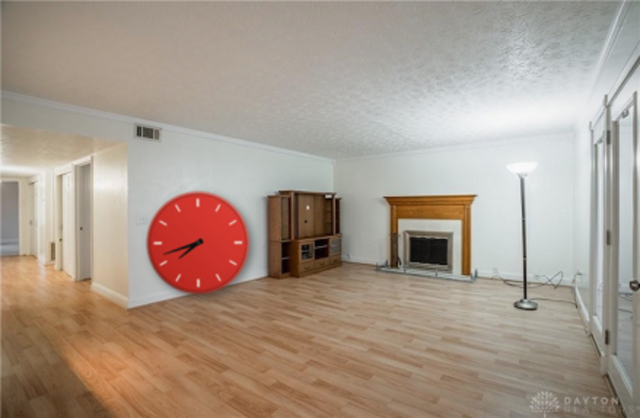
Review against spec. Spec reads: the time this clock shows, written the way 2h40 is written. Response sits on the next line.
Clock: 7h42
